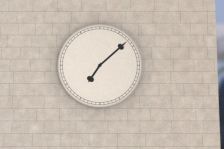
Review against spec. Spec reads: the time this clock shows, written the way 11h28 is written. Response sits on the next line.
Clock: 7h08
